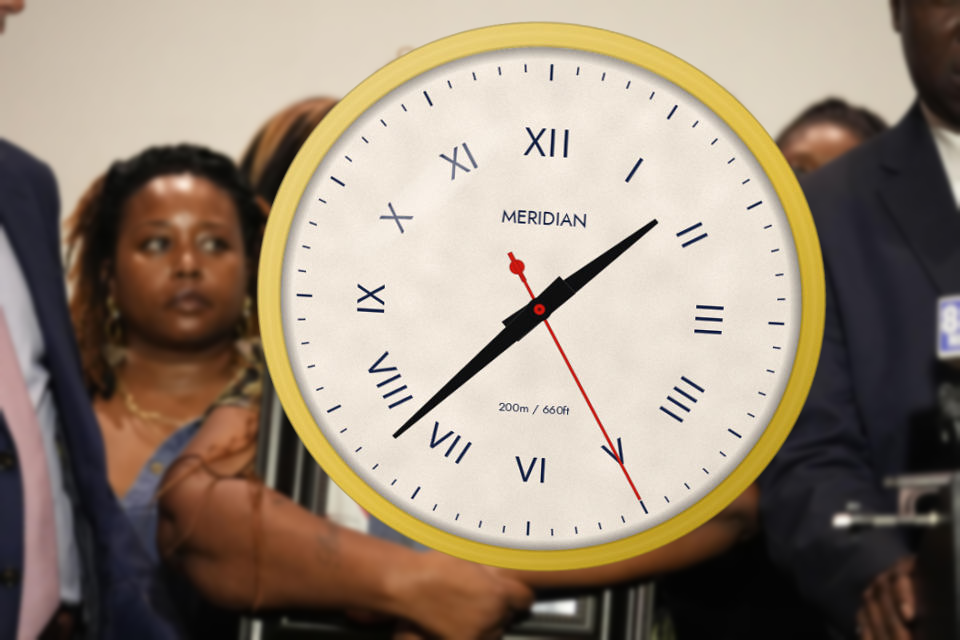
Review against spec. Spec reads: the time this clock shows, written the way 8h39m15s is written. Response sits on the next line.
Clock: 1h37m25s
